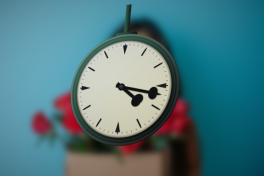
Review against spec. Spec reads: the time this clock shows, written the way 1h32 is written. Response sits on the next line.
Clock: 4h17
